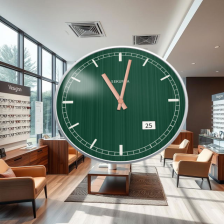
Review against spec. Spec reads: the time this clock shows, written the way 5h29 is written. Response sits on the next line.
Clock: 11h02
